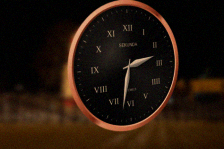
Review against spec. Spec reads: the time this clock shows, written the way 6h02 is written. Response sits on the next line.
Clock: 2h32
